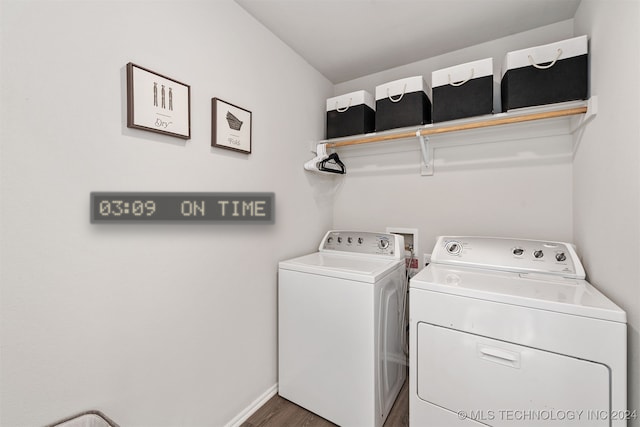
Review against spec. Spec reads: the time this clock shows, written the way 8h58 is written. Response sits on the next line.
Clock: 3h09
